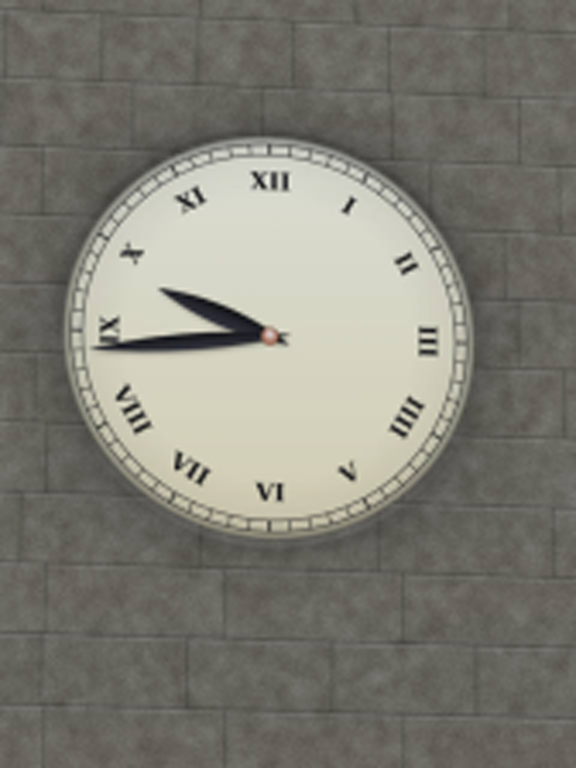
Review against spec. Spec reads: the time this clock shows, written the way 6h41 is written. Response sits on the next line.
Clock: 9h44
